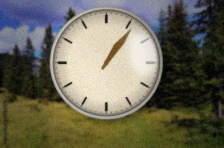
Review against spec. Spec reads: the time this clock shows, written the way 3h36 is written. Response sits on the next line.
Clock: 1h06
